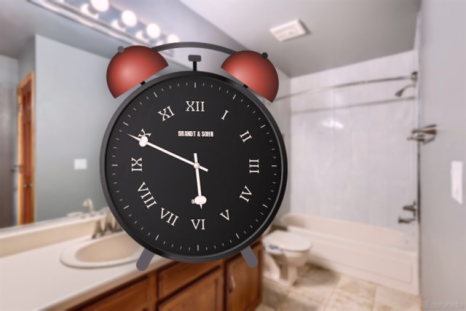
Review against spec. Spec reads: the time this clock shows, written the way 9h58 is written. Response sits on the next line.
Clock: 5h49
